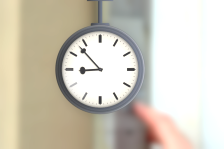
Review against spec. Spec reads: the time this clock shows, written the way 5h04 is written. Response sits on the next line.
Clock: 8h53
